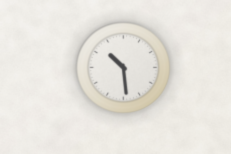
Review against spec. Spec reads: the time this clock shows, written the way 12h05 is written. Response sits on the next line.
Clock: 10h29
